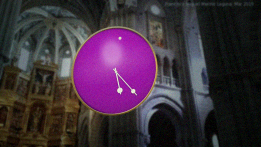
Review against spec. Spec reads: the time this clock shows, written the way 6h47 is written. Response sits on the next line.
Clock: 5h22
